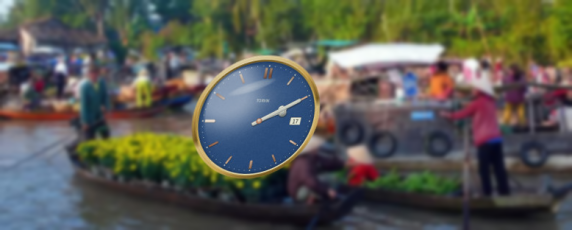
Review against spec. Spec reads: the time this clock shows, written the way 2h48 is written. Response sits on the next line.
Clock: 2h10
